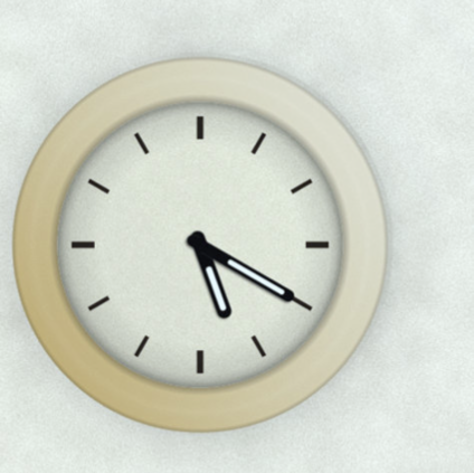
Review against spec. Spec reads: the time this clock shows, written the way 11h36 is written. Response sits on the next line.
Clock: 5h20
